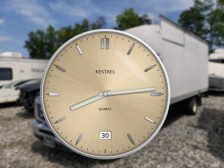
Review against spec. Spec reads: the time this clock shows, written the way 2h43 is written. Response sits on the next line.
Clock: 8h14
